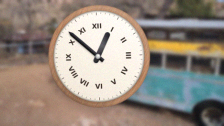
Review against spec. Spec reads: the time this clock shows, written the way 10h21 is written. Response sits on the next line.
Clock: 12h52
